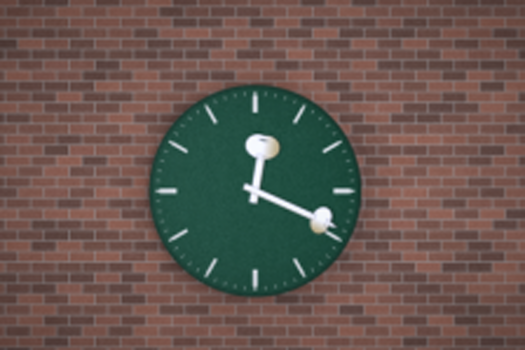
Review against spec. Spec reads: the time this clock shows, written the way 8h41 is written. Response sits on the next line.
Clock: 12h19
